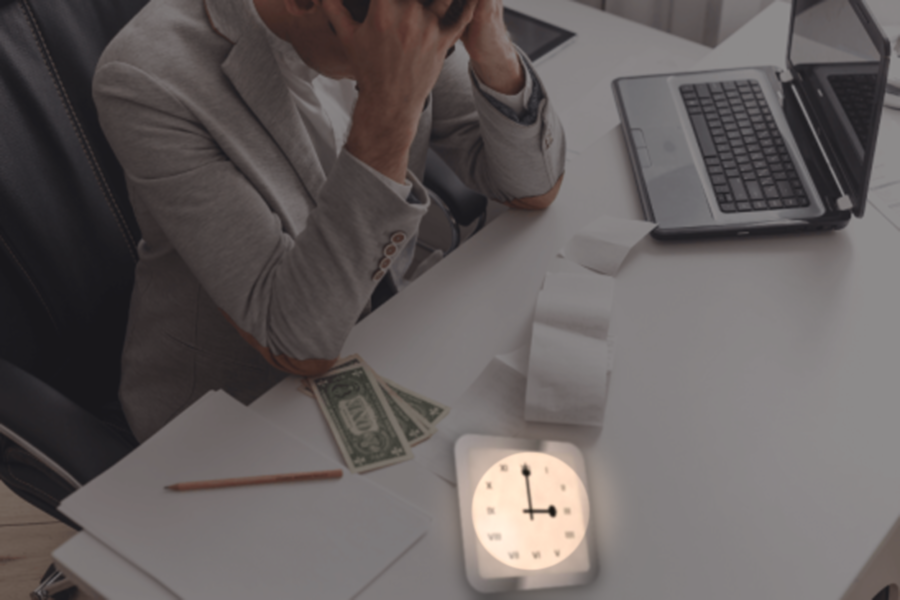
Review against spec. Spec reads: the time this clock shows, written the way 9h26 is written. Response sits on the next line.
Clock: 3h00
